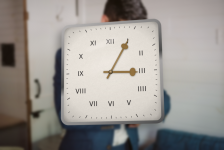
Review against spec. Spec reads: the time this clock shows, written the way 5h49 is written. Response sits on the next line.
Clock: 3h05
